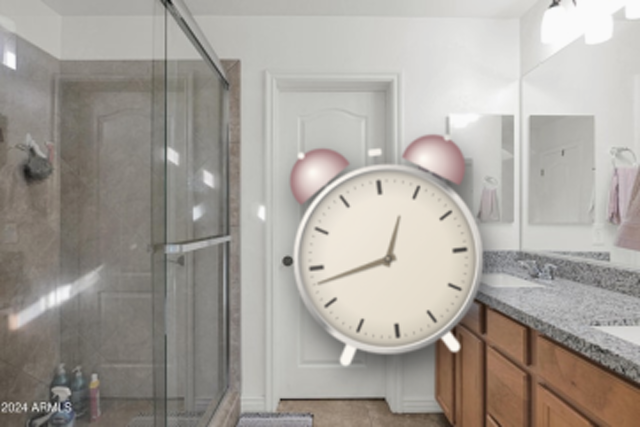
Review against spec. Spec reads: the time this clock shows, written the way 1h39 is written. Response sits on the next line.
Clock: 12h43
